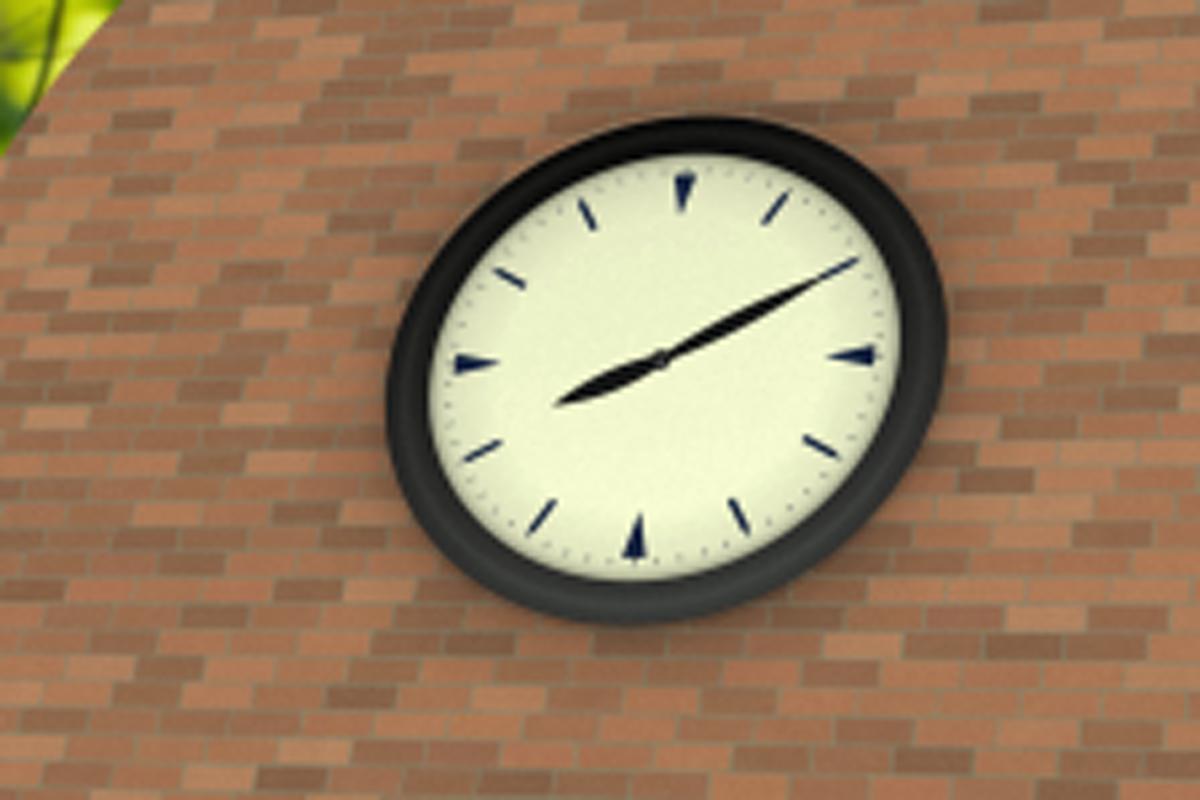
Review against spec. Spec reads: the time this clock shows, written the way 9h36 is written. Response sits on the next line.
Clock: 8h10
